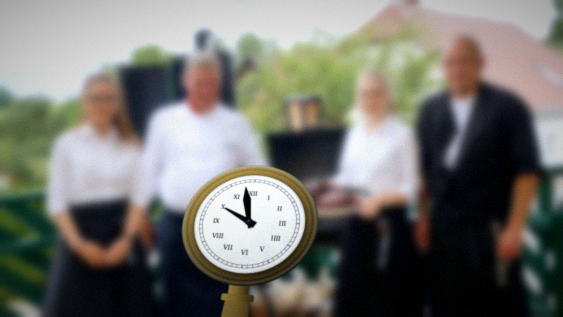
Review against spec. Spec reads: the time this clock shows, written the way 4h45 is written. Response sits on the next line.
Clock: 9h58
